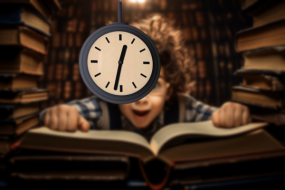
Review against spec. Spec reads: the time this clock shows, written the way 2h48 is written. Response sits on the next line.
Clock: 12h32
